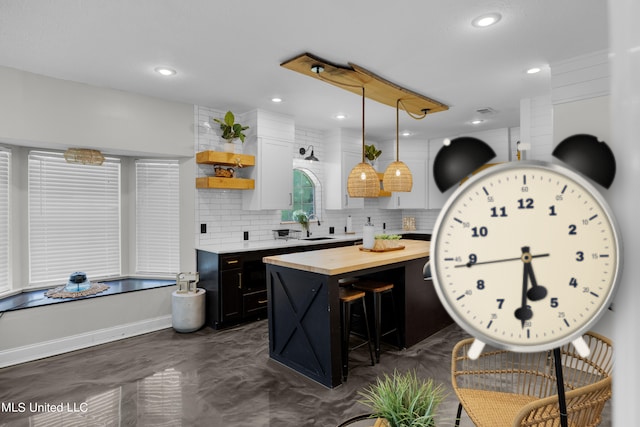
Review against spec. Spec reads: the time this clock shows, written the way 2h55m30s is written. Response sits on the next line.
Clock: 5h30m44s
